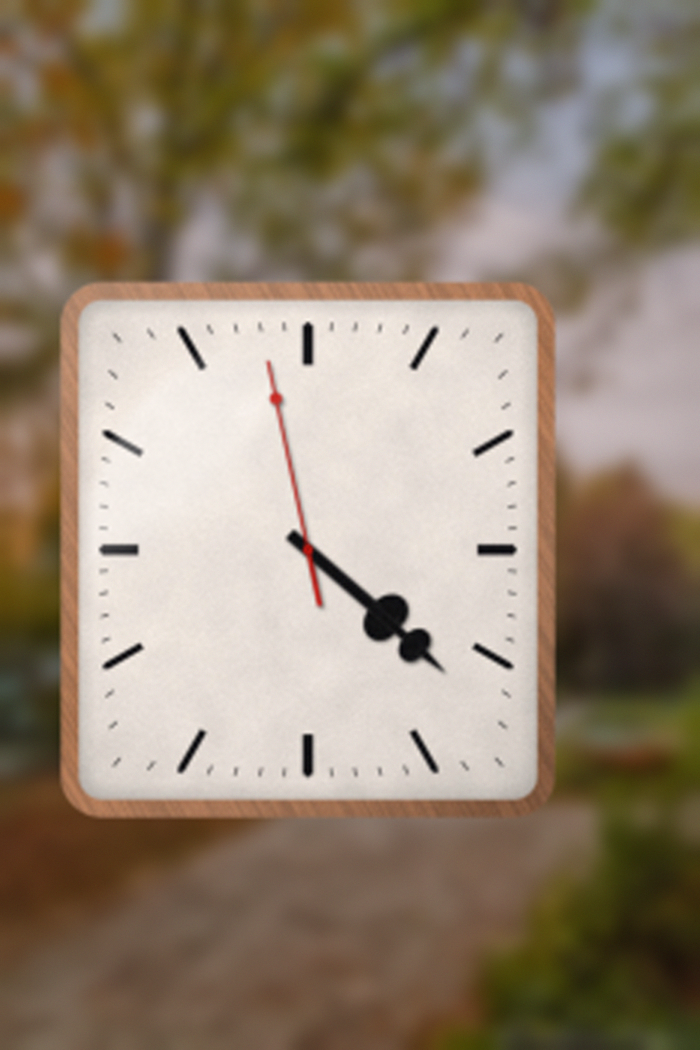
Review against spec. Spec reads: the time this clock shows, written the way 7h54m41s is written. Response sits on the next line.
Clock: 4h21m58s
